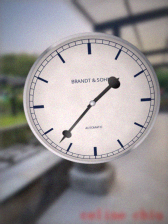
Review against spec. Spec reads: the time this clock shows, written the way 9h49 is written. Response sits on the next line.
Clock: 1h37
